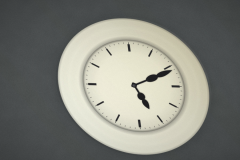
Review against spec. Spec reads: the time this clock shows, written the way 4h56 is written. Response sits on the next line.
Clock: 5h11
